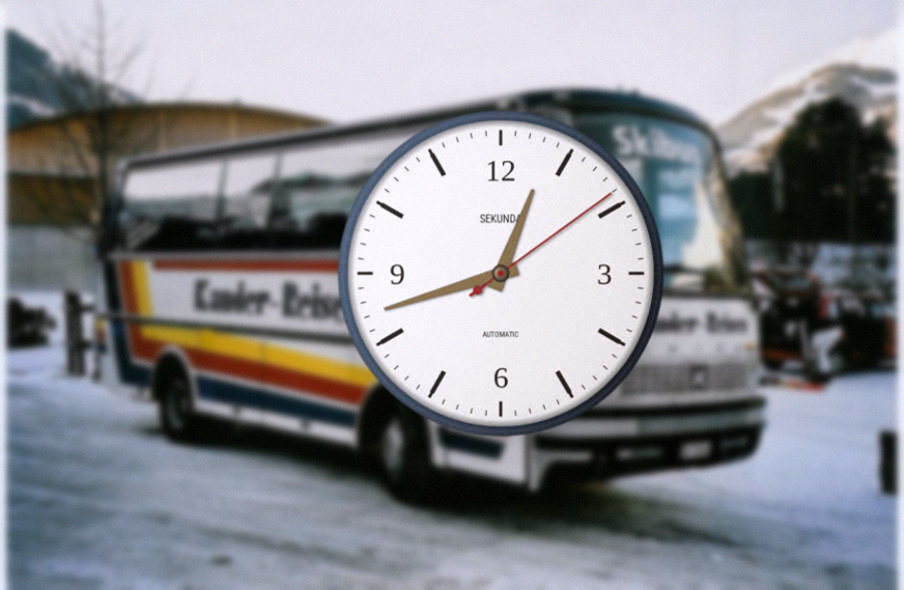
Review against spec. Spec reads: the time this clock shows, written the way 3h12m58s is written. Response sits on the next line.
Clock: 12h42m09s
